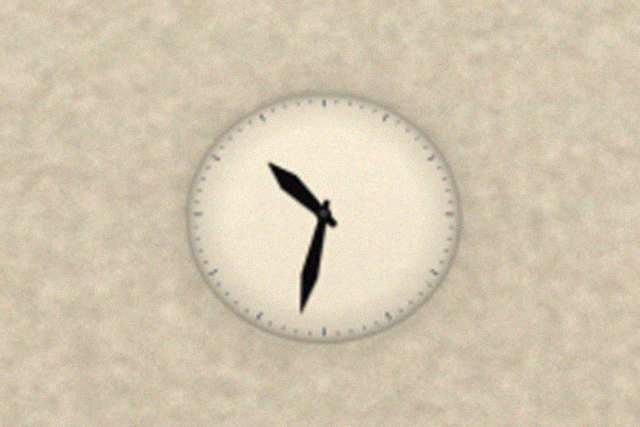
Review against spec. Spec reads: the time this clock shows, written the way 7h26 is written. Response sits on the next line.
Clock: 10h32
